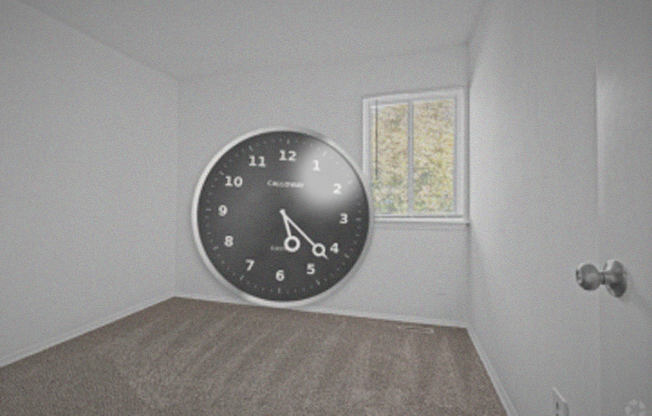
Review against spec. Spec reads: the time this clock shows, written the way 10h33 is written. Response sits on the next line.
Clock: 5h22
